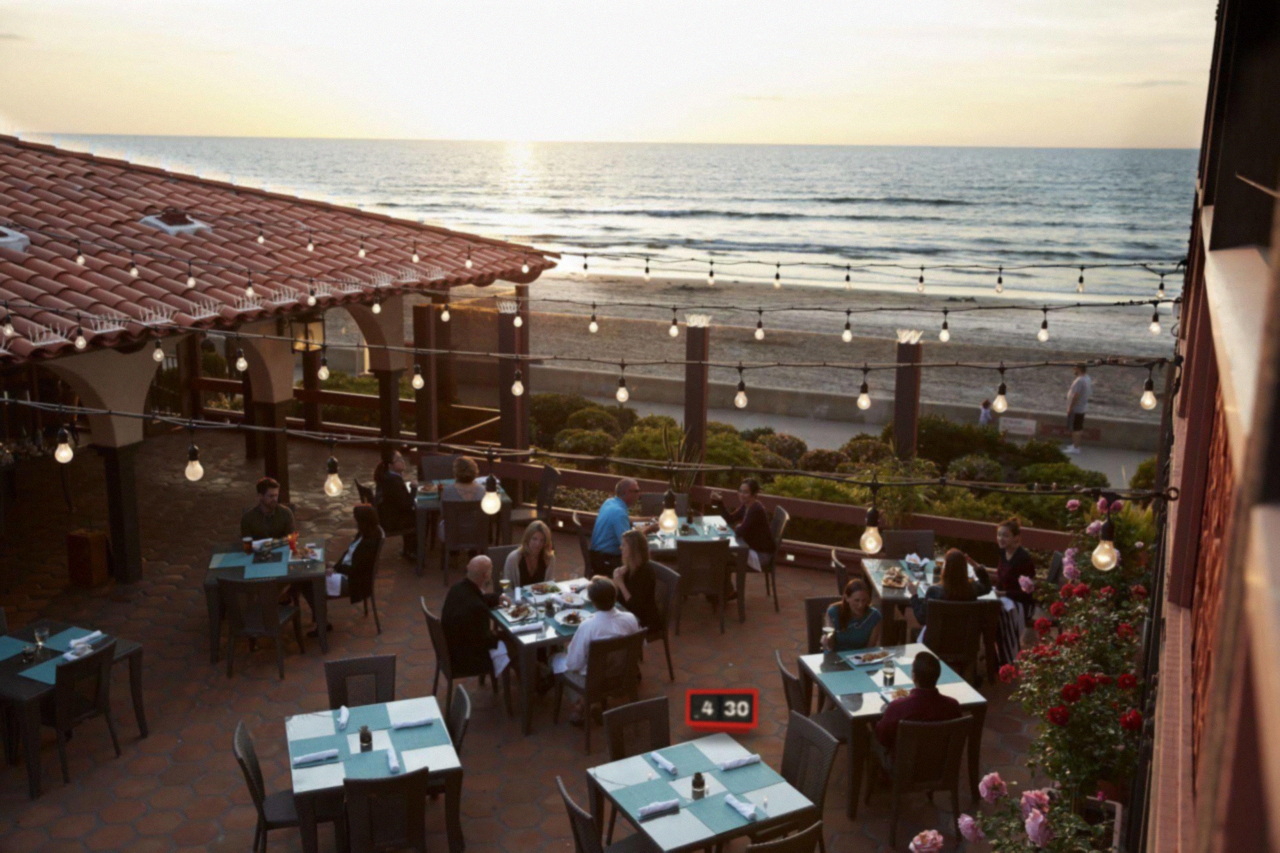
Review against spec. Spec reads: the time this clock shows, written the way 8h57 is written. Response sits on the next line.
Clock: 4h30
